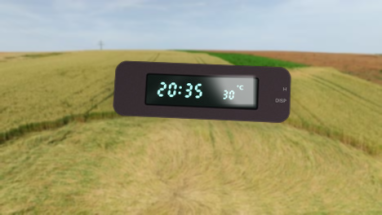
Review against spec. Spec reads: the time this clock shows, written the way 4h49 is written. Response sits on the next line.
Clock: 20h35
